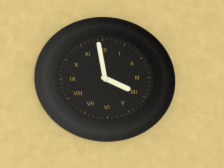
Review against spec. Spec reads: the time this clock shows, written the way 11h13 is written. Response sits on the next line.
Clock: 3h59
